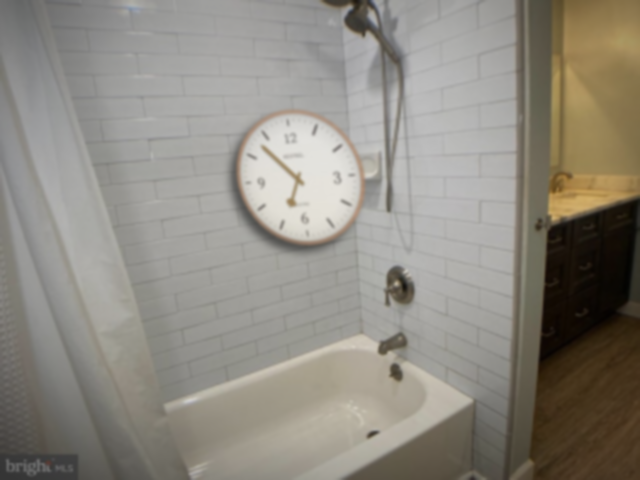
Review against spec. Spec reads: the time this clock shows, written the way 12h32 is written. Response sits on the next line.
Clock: 6h53
